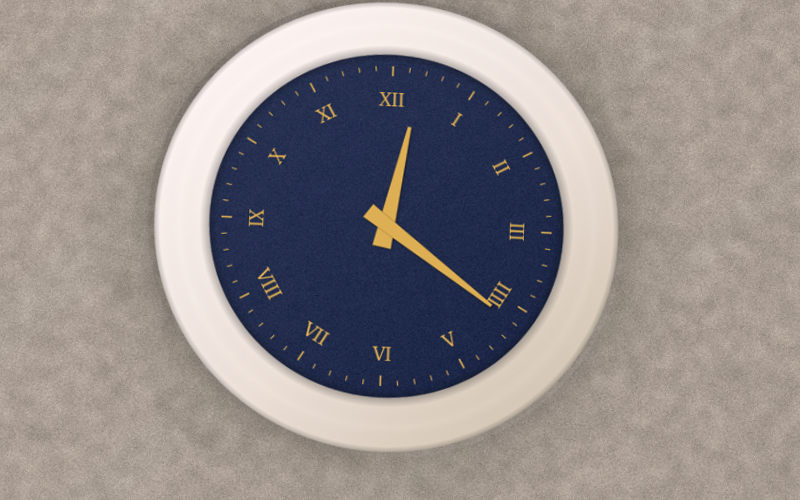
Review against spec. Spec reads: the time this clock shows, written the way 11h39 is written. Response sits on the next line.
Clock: 12h21
